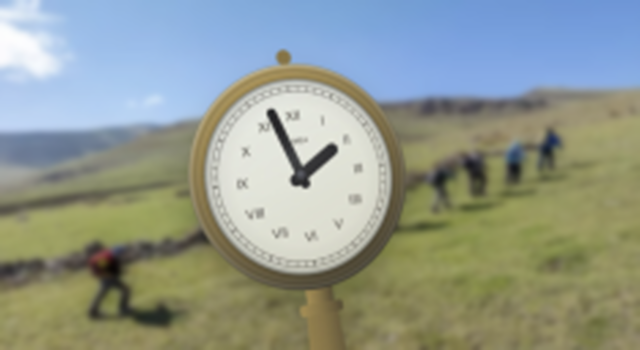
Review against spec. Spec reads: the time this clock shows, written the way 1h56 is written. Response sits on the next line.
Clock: 1h57
